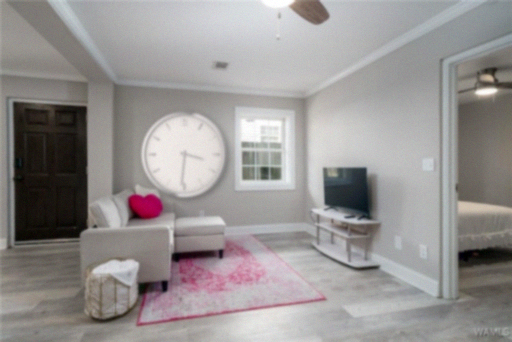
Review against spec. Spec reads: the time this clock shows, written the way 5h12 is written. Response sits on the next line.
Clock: 3h31
